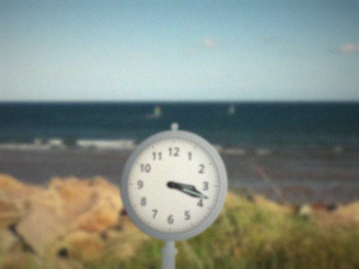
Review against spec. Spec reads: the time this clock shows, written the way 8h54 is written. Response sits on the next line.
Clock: 3h18
